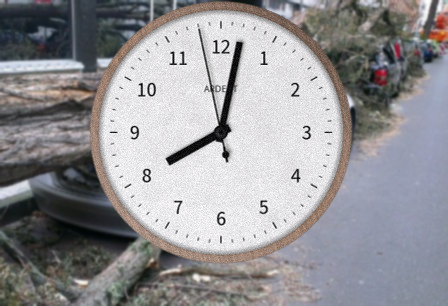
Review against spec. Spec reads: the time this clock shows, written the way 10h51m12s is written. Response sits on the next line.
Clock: 8h01m58s
